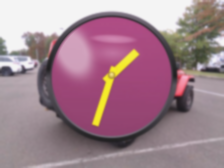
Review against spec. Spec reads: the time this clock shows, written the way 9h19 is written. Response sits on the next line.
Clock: 1h33
